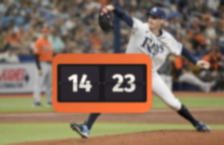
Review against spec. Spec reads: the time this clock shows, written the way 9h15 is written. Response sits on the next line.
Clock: 14h23
